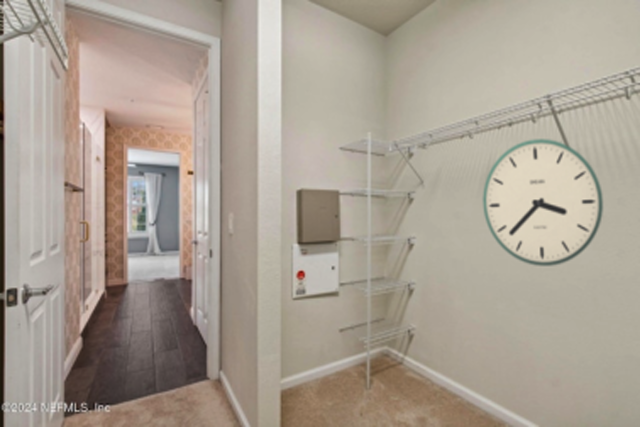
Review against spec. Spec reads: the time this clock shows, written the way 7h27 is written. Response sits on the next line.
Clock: 3h38
